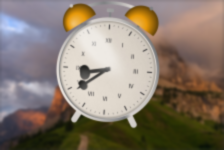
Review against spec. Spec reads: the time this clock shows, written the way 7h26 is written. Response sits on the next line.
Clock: 8h39
